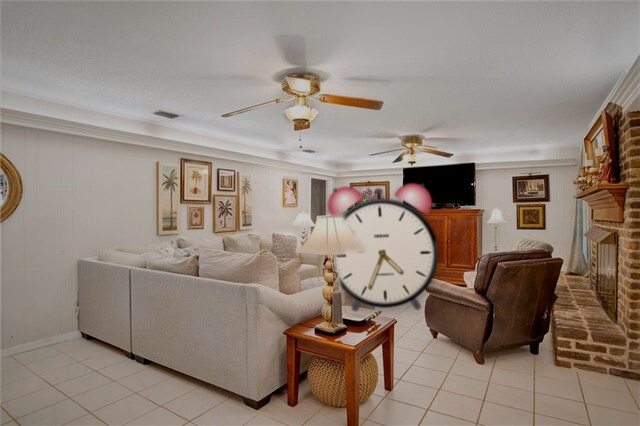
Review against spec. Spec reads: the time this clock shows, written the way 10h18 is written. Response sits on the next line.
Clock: 4h34
